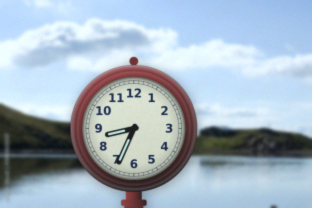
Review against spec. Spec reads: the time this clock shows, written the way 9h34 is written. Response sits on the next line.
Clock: 8h34
